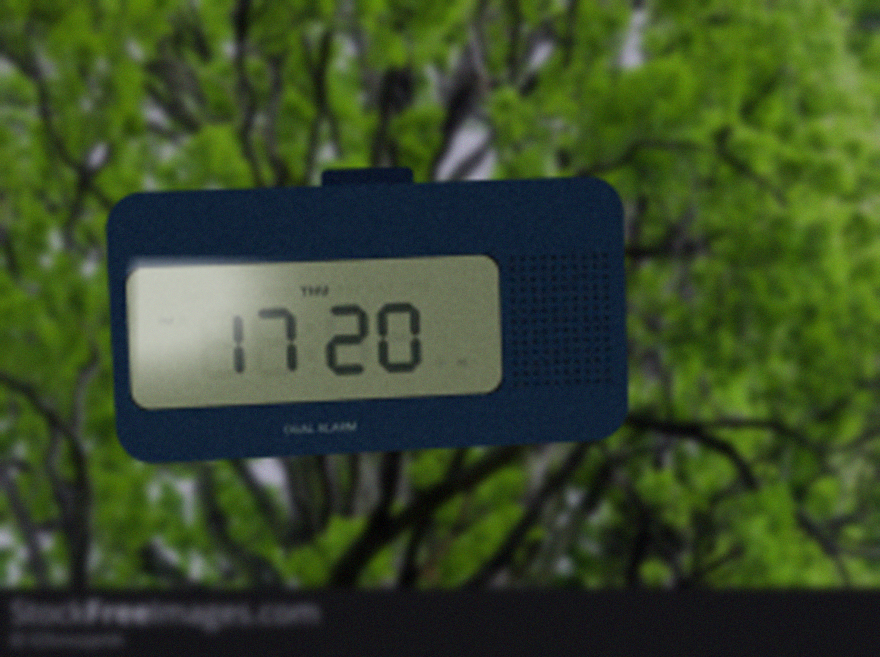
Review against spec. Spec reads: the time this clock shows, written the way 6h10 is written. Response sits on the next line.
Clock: 17h20
